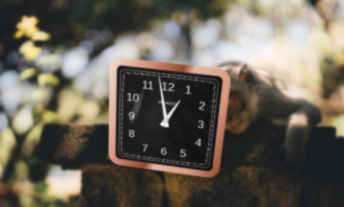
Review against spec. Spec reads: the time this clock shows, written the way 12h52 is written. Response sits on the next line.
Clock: 12h58
